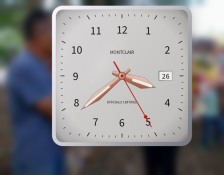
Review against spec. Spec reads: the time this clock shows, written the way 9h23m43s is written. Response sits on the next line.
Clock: 3h38m25s
